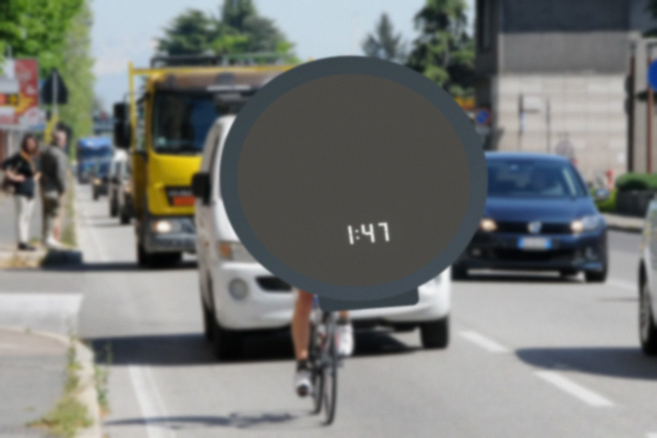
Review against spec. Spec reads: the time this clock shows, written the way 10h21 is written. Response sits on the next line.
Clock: 1h47
